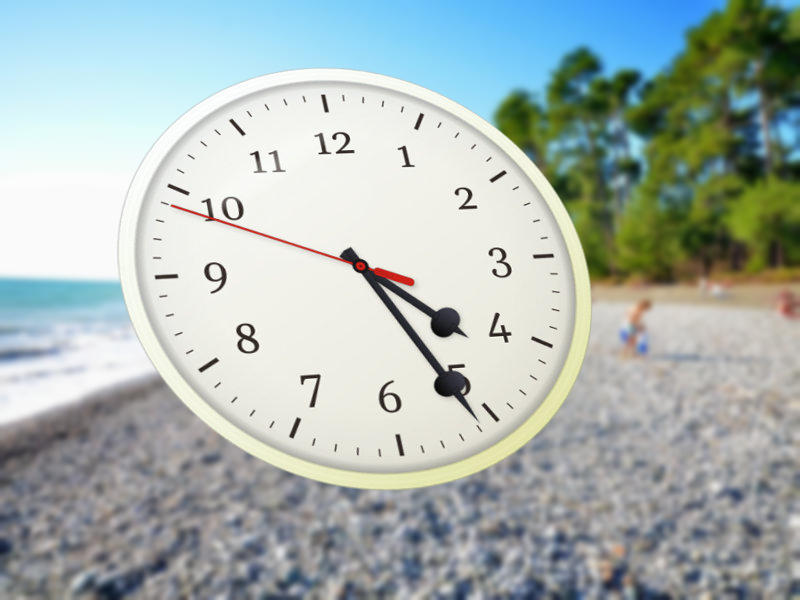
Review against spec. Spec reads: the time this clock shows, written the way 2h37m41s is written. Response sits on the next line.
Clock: 4h25m49s
